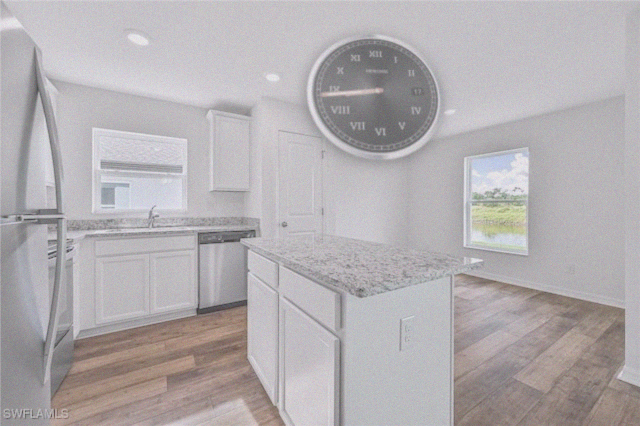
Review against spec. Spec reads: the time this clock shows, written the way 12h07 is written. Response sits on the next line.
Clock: 8h44
